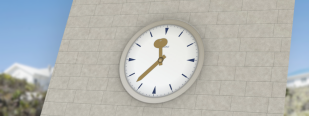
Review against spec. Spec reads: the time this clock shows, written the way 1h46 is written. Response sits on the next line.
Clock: 11h37
